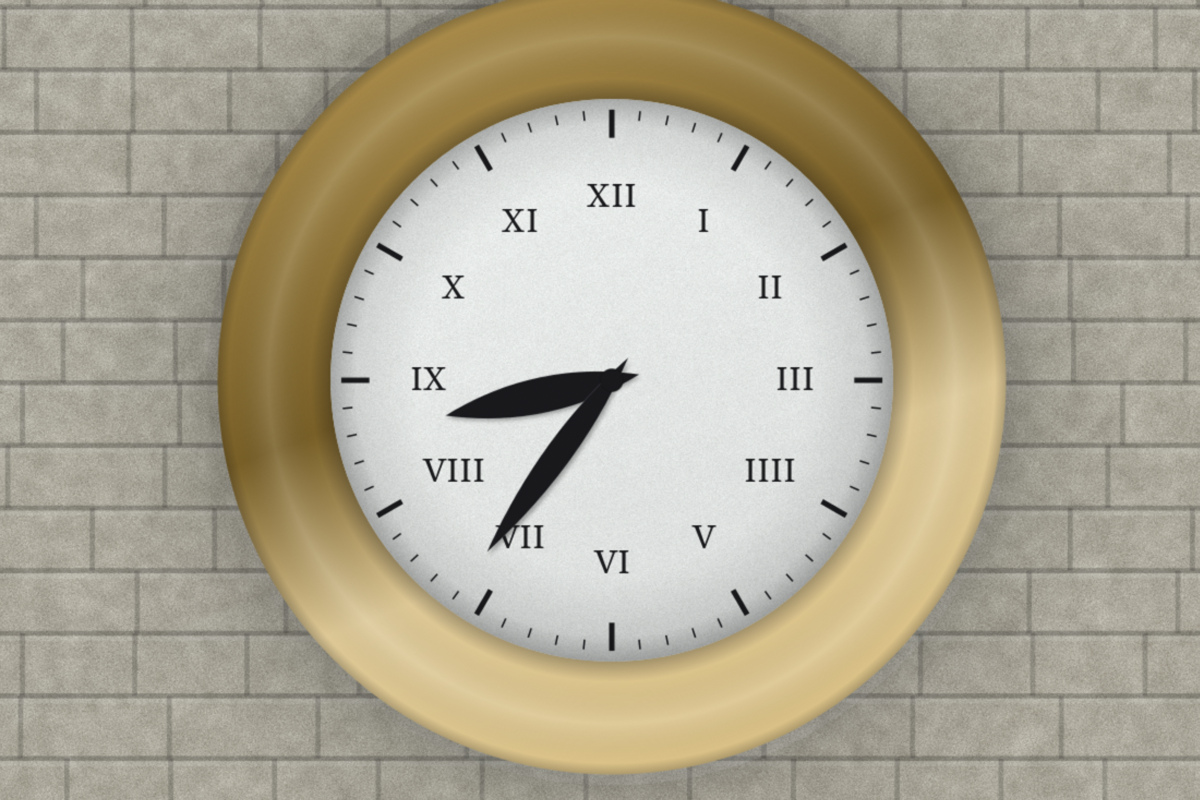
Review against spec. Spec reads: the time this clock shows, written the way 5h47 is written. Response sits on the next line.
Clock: 8h36
